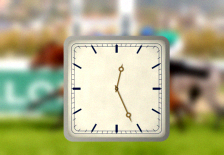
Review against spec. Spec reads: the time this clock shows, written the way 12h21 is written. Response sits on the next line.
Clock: 12h26
